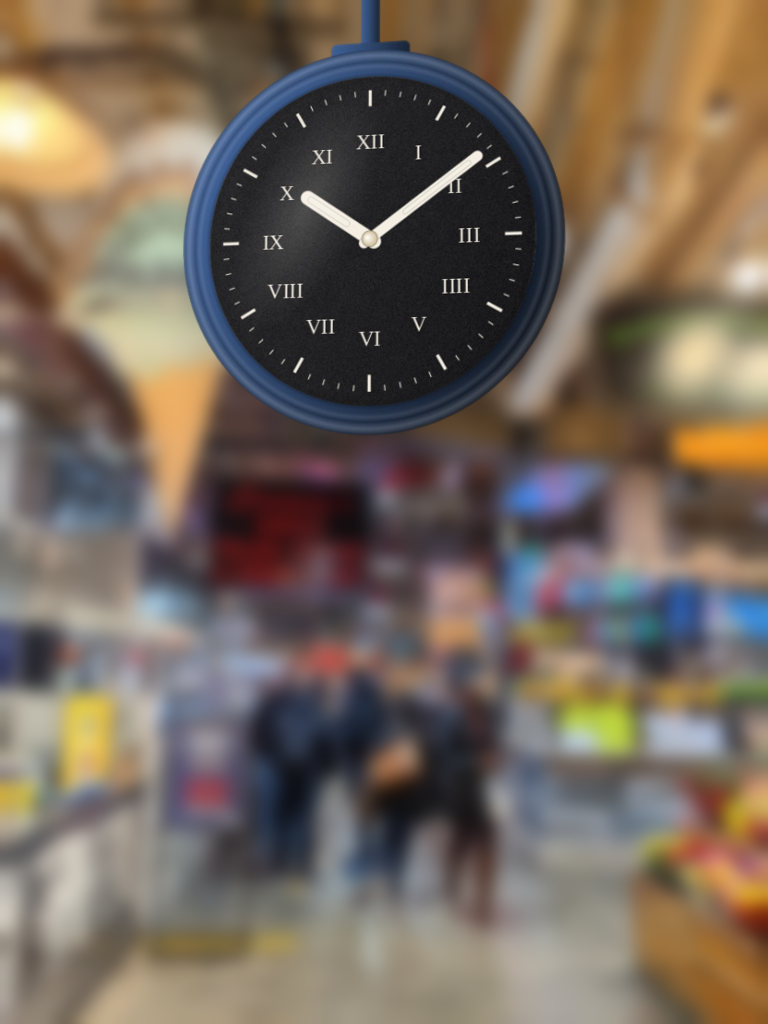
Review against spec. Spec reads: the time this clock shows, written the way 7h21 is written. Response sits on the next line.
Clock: 10h09
